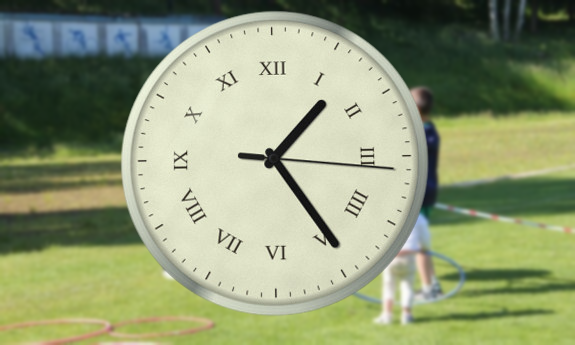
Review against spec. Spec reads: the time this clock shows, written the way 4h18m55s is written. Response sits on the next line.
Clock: 1h24m16s
